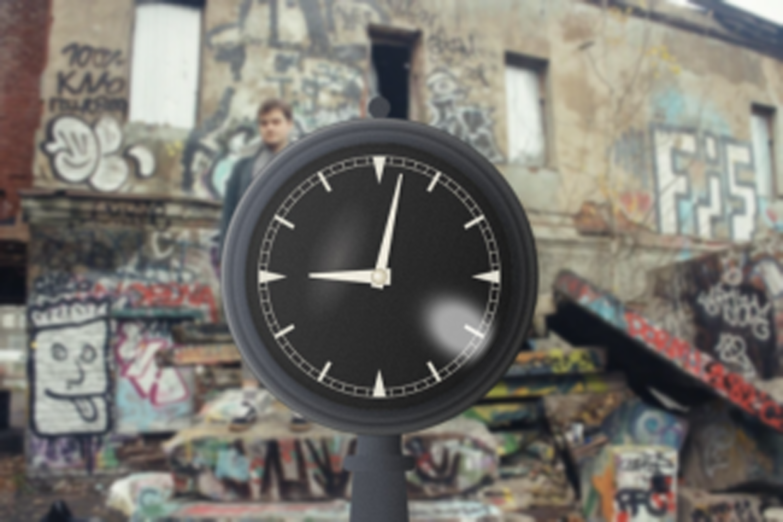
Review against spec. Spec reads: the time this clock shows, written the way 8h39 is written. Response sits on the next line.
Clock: 9h02
